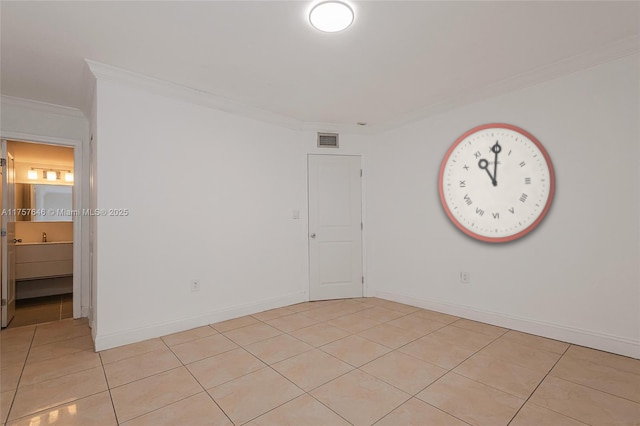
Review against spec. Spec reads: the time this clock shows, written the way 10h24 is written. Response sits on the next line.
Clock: 11h01
